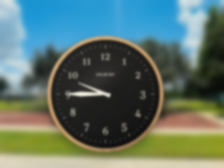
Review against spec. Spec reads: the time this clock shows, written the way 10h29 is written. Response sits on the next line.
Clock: 9h45
